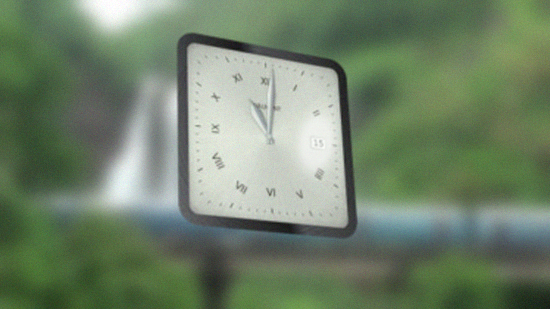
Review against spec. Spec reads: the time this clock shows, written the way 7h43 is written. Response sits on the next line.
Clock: 11h01
